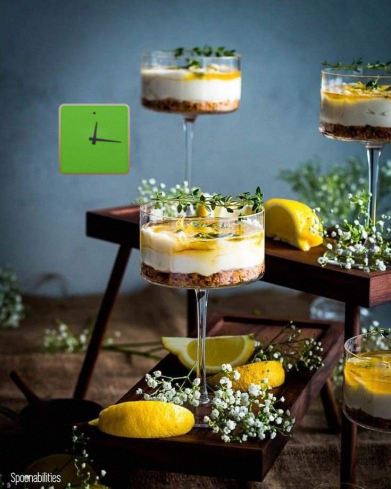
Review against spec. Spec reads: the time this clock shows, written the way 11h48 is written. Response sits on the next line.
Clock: 12h16
